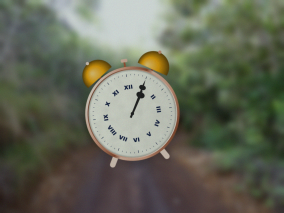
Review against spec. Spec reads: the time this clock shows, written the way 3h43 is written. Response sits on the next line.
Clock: 1h05
